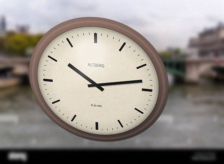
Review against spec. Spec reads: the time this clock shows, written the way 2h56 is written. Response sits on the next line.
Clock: 10h13
